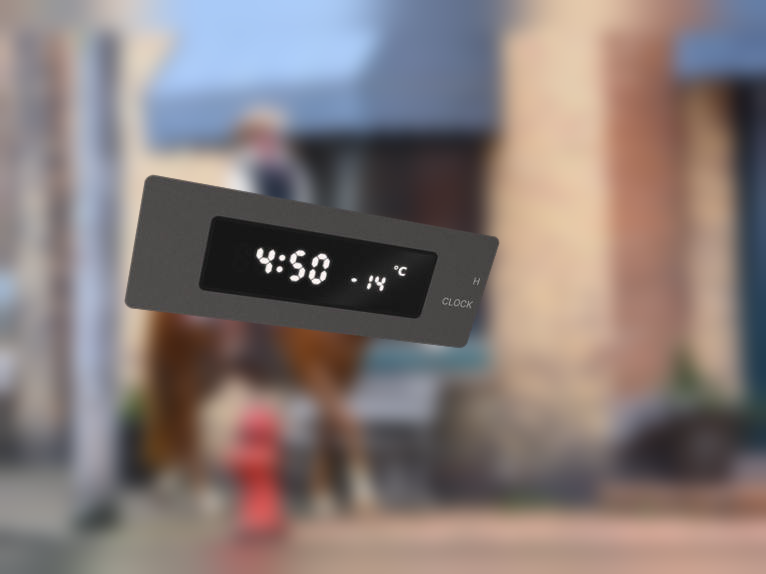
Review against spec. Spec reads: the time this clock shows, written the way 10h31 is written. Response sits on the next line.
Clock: 4h50
